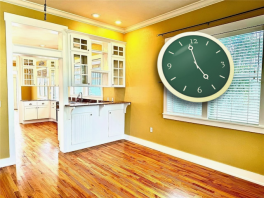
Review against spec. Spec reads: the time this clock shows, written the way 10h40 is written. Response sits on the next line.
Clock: 4h58
